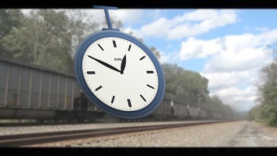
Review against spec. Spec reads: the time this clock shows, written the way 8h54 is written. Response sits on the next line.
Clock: 12h50
